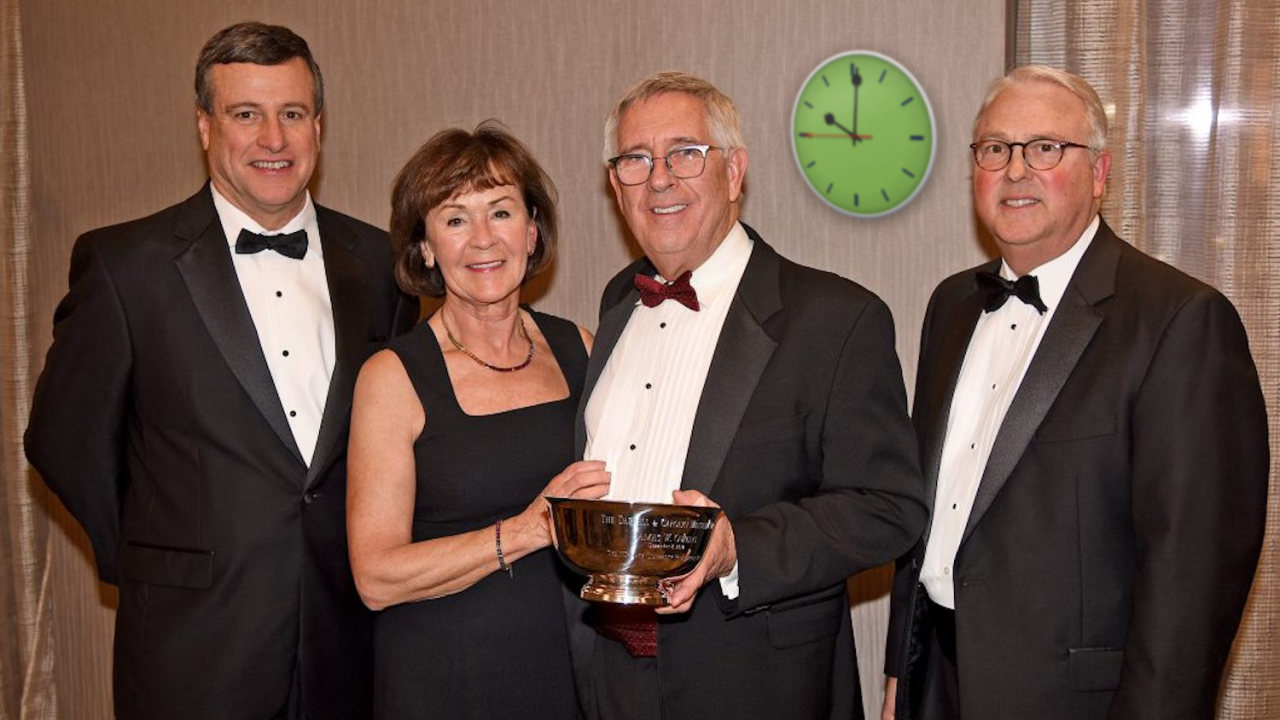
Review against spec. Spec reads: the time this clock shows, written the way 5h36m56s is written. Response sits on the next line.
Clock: 10h00m45s
